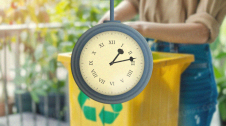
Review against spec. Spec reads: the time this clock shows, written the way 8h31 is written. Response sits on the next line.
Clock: 1h13
